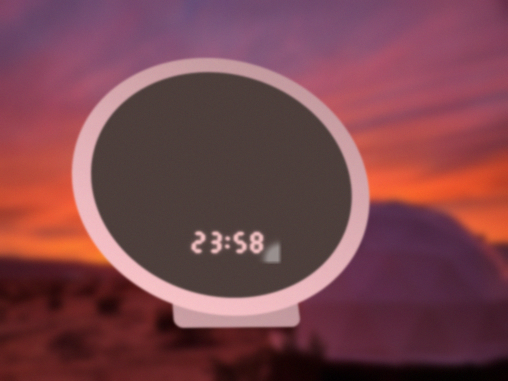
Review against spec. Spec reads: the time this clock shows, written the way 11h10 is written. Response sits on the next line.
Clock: 23h58
